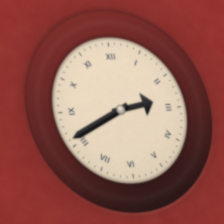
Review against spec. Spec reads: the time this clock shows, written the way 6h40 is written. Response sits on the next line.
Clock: 2h41
